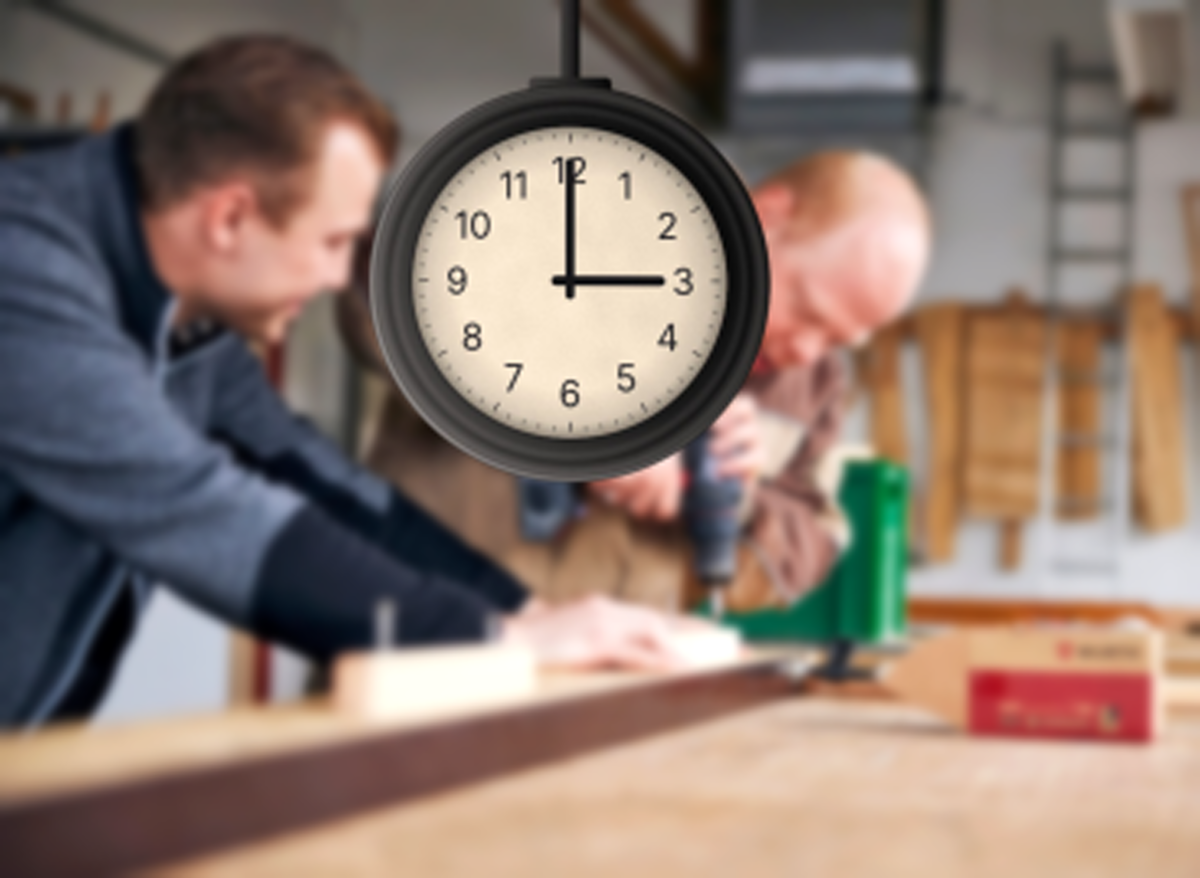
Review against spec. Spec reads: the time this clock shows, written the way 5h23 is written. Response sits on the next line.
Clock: 3h00
